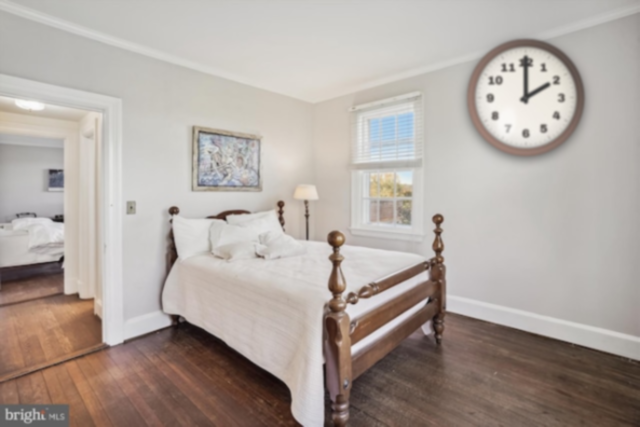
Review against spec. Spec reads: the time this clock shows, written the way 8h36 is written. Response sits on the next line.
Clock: 2h00
